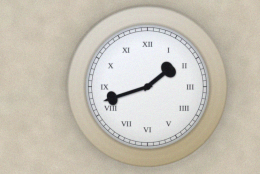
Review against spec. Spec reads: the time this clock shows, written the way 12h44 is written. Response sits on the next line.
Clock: 1h42
